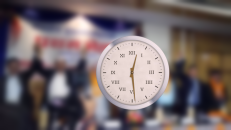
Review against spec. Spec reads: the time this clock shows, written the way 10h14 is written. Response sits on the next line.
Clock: 12h29
